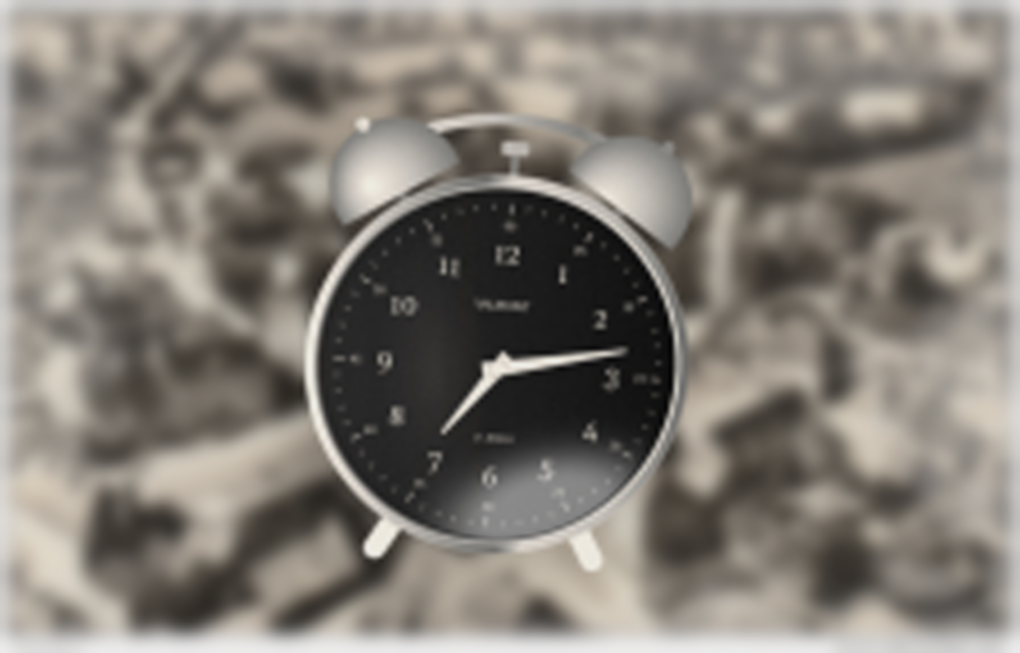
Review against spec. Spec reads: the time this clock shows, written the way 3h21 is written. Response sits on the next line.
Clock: 7h13
